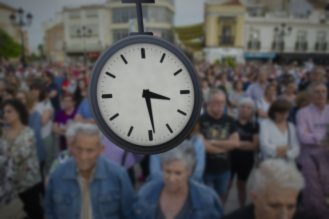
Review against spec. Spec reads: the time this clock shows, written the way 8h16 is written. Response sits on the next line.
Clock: 3h29
